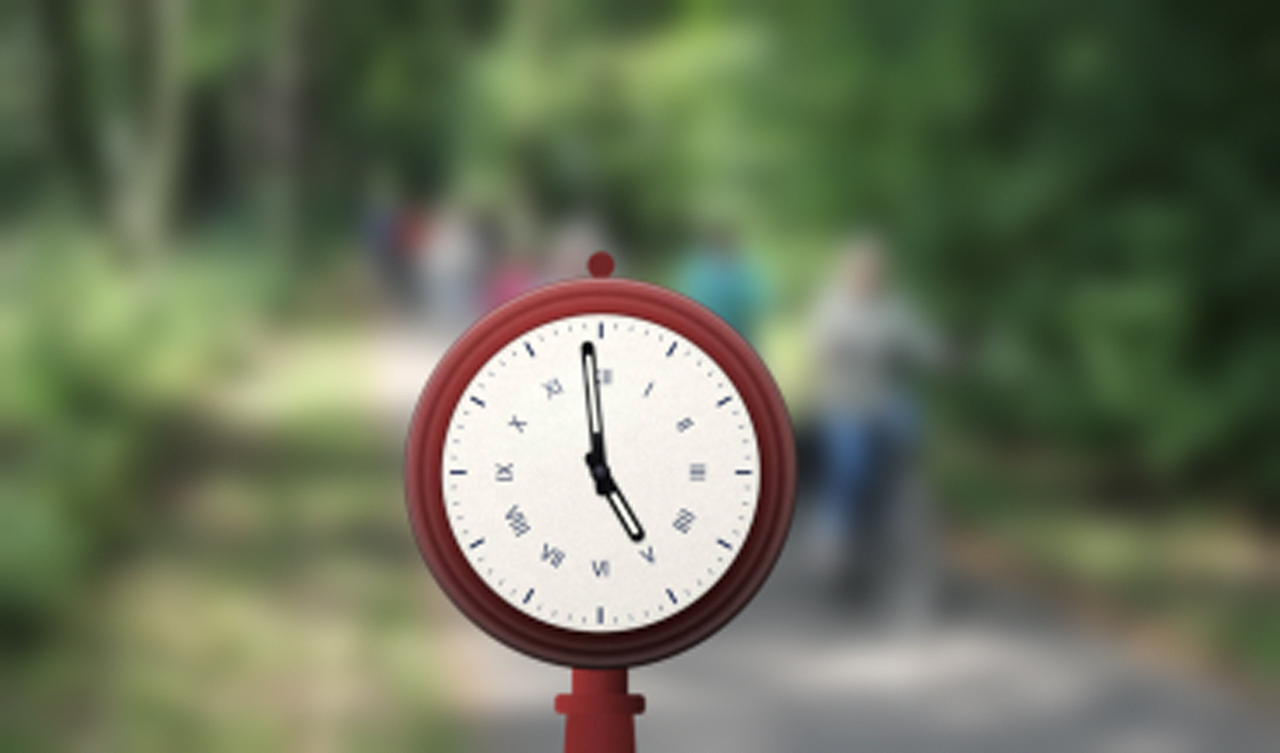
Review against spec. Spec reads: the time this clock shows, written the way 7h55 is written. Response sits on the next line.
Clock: 4h59
